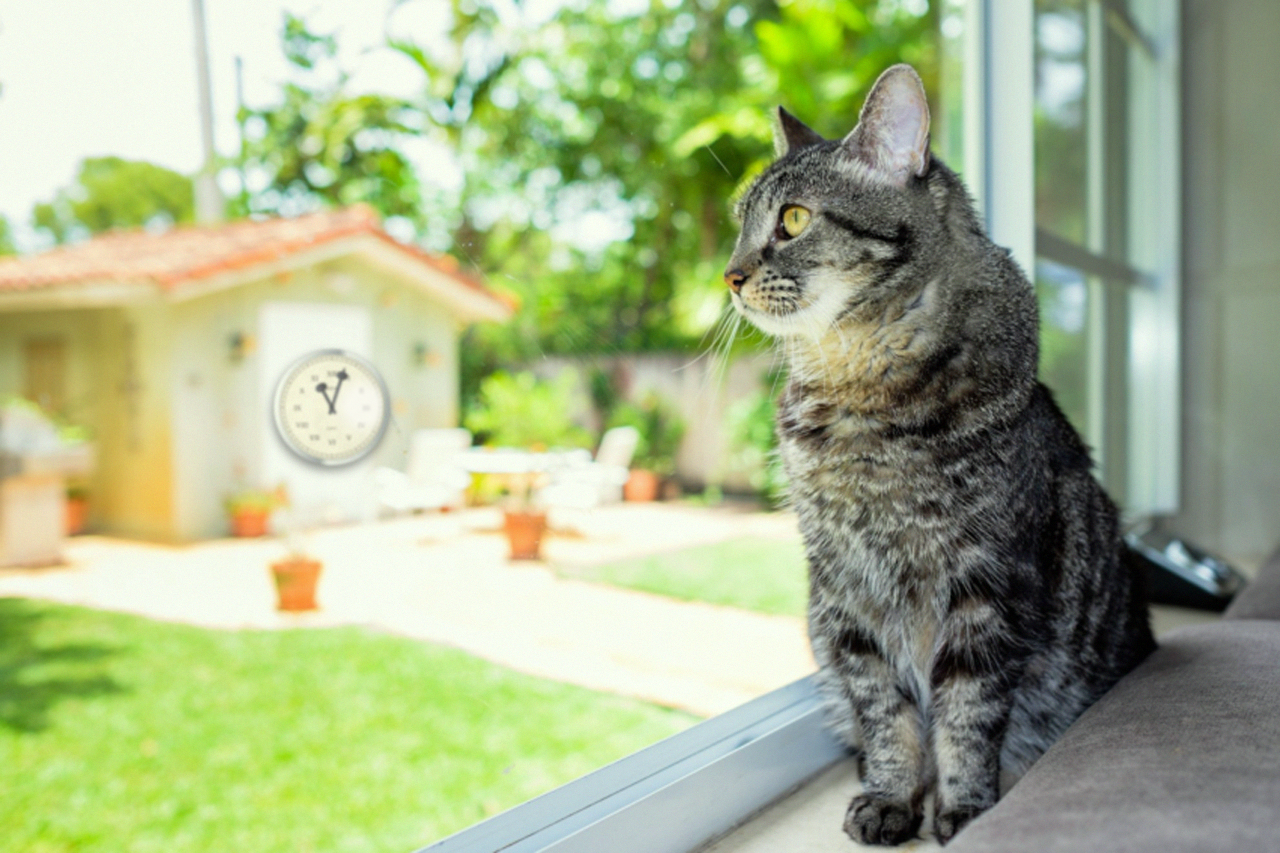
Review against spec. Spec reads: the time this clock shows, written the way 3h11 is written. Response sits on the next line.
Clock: 11h03
